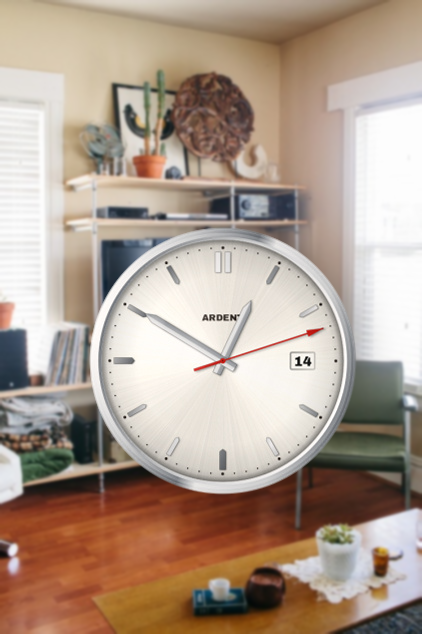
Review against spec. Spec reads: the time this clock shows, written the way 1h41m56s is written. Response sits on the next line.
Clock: 12h50m12s
